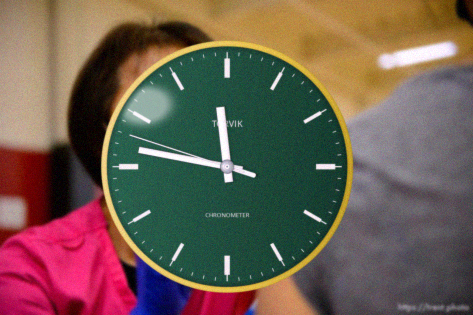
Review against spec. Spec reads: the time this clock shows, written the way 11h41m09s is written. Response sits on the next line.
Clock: 11h46m48s
